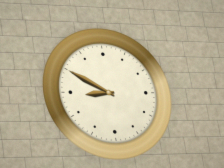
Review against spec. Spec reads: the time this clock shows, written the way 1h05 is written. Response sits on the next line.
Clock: 8h50
